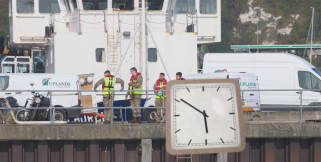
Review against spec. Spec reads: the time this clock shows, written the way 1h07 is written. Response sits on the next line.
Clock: 5h51
